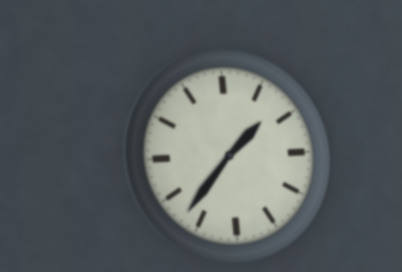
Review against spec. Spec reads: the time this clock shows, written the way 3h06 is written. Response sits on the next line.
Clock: 1h37
